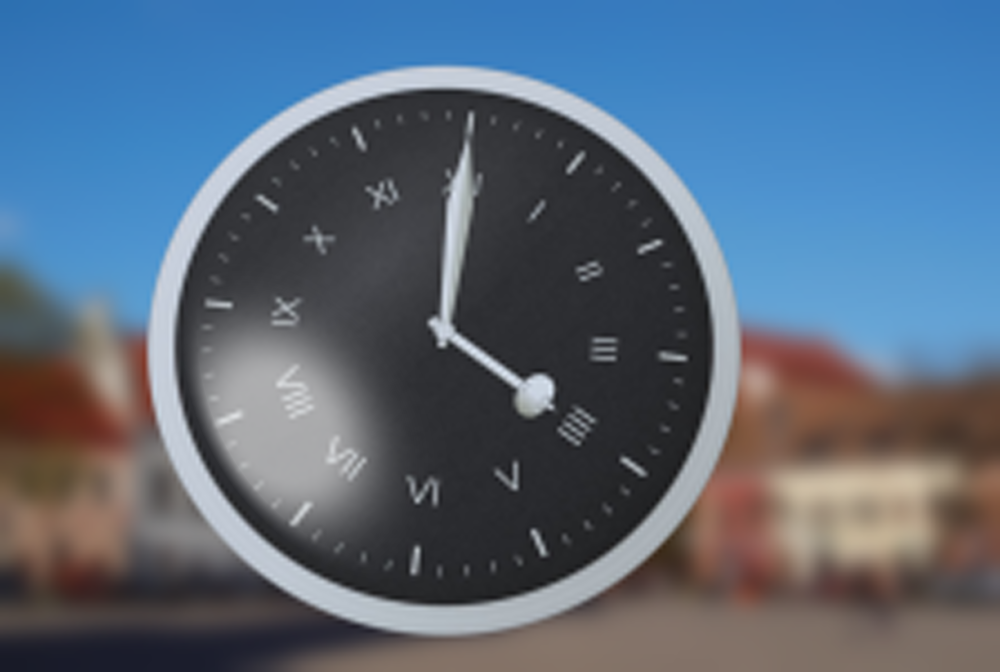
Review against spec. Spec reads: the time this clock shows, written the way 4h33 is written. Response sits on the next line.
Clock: 4h00
